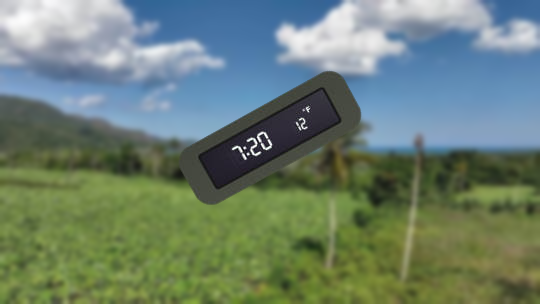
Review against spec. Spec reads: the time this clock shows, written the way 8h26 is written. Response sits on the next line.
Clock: 7h20
